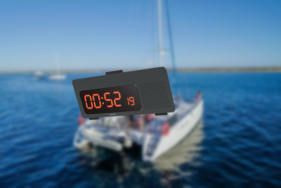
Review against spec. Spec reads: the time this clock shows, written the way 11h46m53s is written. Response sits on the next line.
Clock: 0h52m19s
